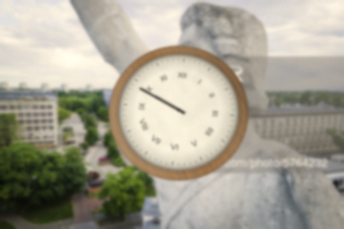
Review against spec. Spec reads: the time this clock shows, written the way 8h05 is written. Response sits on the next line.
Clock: 9h49
